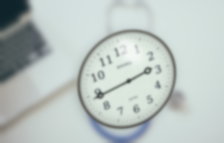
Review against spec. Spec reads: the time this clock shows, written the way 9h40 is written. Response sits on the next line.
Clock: 2h44
